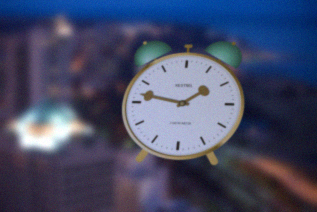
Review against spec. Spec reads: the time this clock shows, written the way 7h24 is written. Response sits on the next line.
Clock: 1h47
